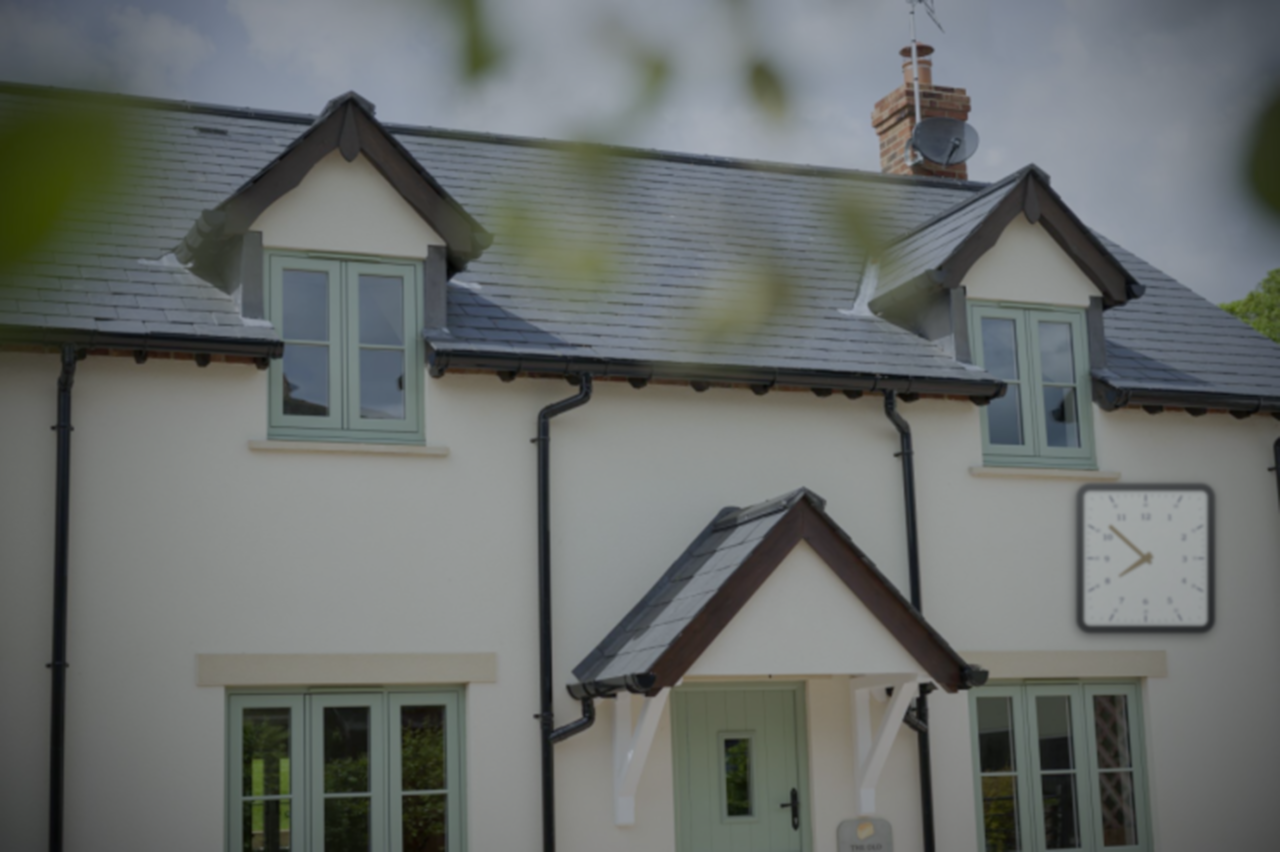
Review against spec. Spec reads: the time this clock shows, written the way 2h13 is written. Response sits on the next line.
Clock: 7h52
